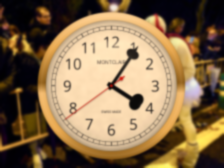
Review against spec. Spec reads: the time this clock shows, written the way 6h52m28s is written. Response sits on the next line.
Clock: 4h05m39s
